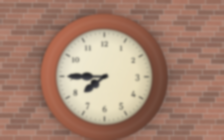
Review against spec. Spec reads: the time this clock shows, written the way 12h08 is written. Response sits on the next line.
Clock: 7h45
